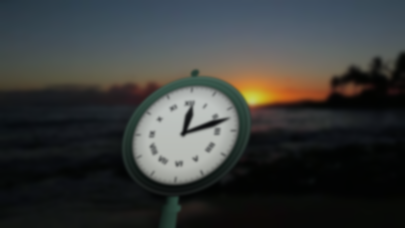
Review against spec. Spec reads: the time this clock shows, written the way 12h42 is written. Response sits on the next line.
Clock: 12h12
